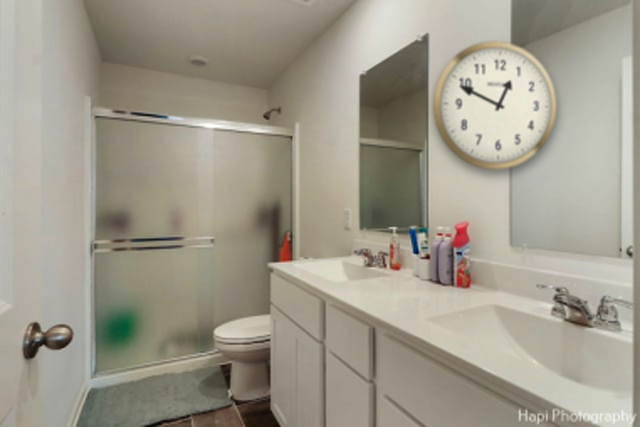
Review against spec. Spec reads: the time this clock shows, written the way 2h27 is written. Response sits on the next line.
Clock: 12h49
